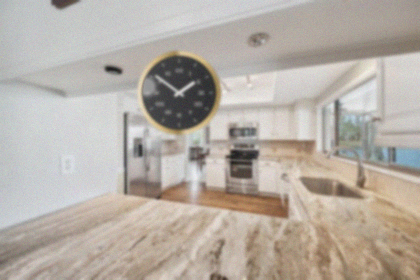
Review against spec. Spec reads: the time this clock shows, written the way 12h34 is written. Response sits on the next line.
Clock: 1h51
